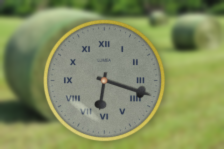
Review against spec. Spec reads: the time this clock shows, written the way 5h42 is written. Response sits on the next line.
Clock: 6h18
